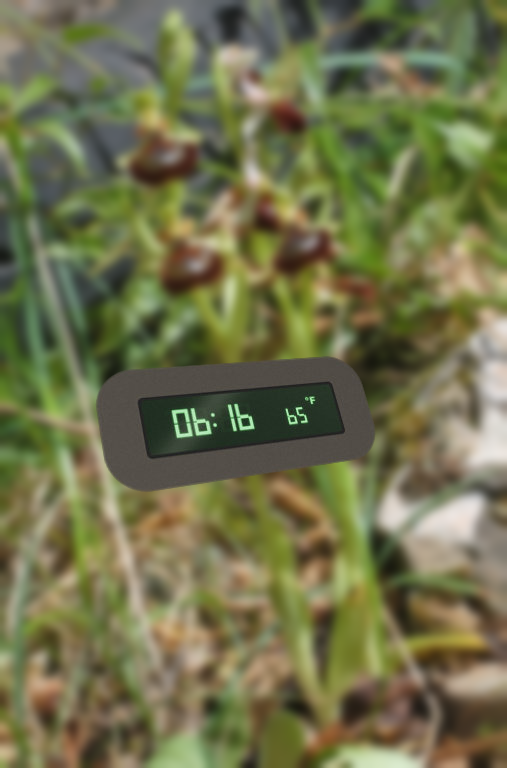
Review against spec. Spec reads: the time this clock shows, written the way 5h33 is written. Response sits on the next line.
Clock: 6h16
